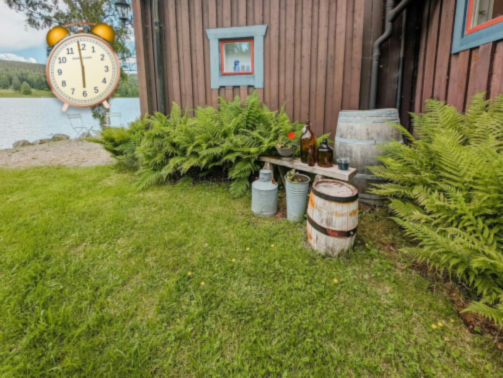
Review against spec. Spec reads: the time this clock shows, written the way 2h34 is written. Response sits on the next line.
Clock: 5h59
